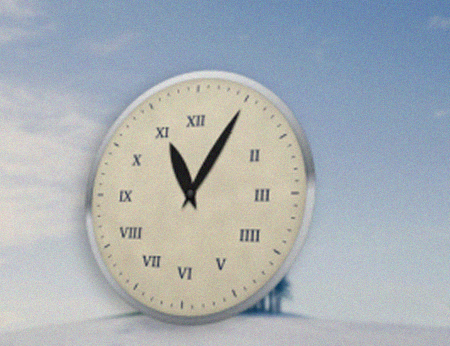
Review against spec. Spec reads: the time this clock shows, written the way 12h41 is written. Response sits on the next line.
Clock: 11h05
